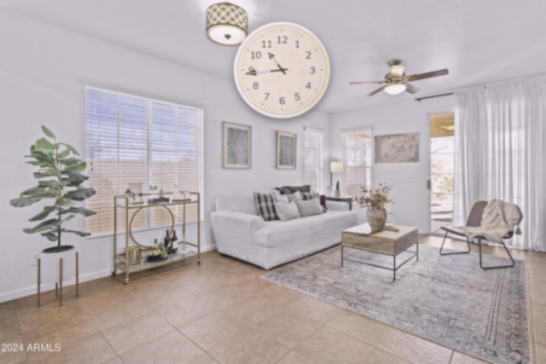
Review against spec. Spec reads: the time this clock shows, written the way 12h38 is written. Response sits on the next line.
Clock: 10h44
